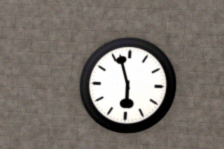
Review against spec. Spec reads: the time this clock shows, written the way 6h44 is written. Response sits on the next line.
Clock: 5h57
